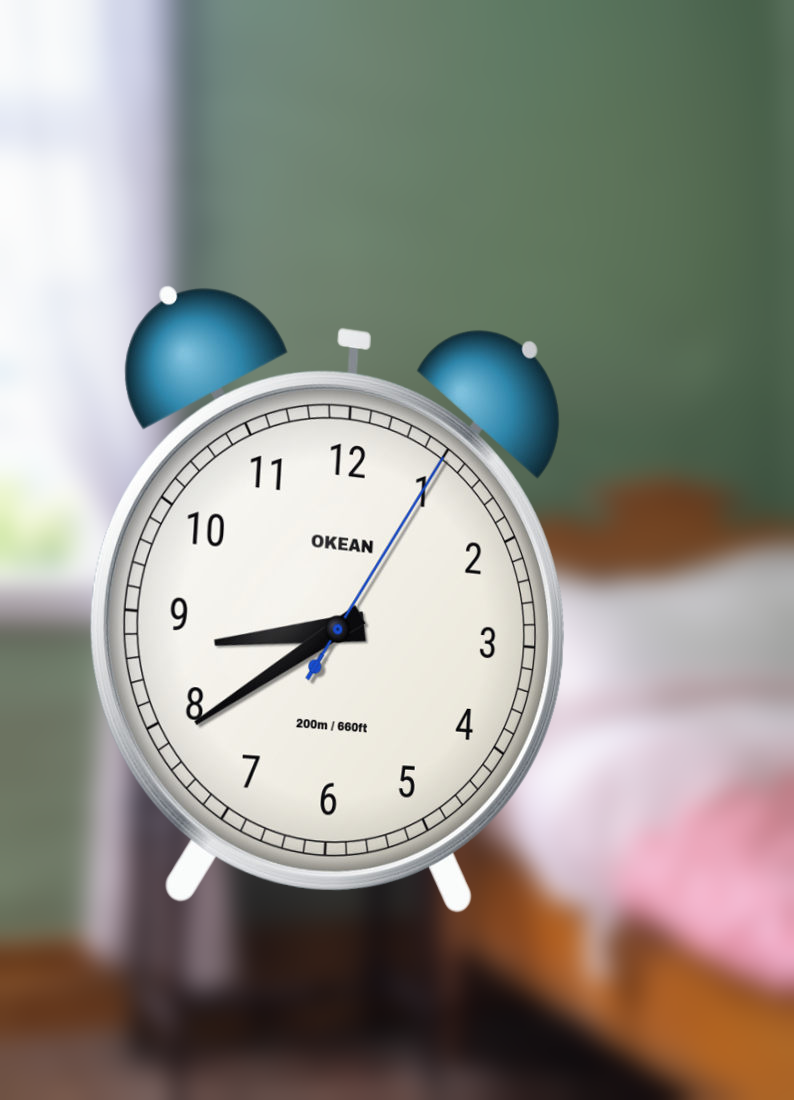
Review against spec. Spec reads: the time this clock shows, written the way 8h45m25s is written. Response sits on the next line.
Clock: 8h39m05s
